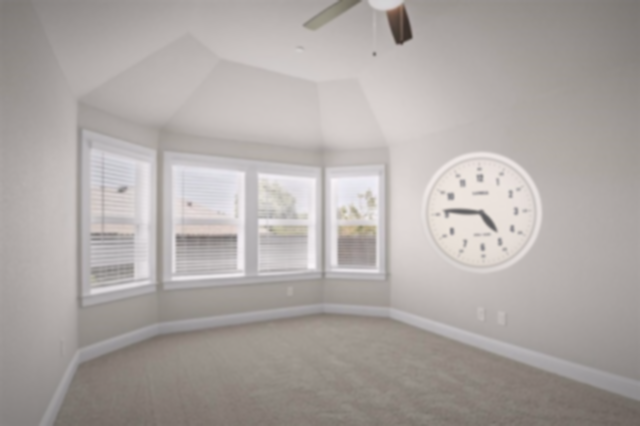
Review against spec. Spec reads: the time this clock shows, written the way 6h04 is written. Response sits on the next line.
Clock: 4h46
